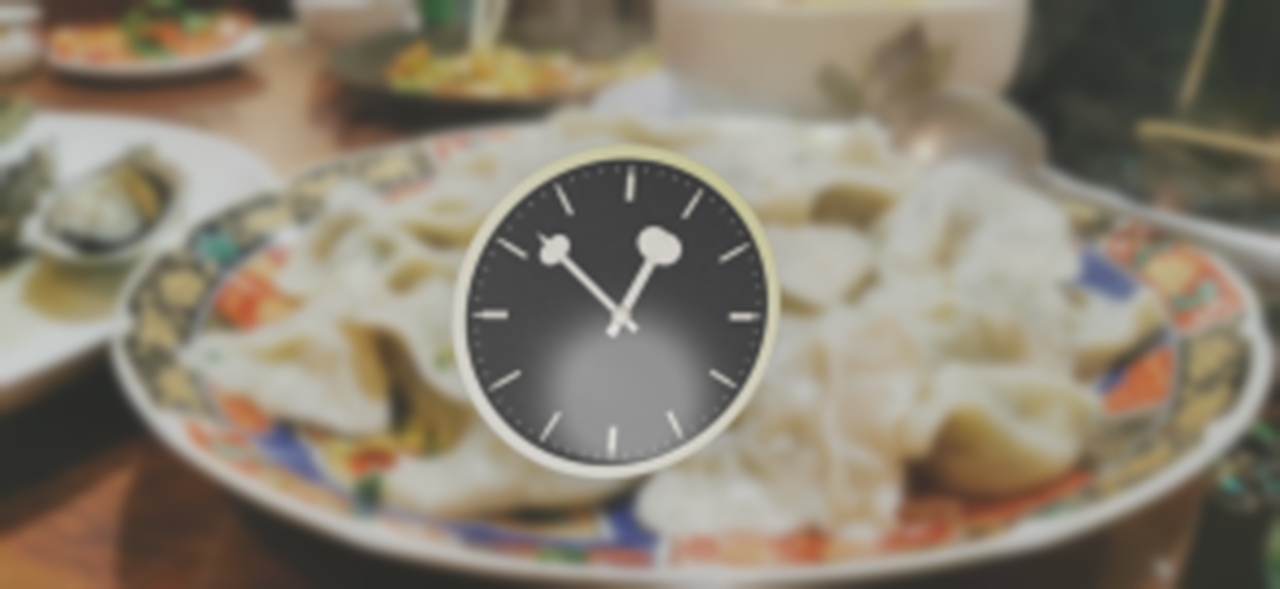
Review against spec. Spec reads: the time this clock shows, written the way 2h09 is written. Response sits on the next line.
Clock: 12h52
